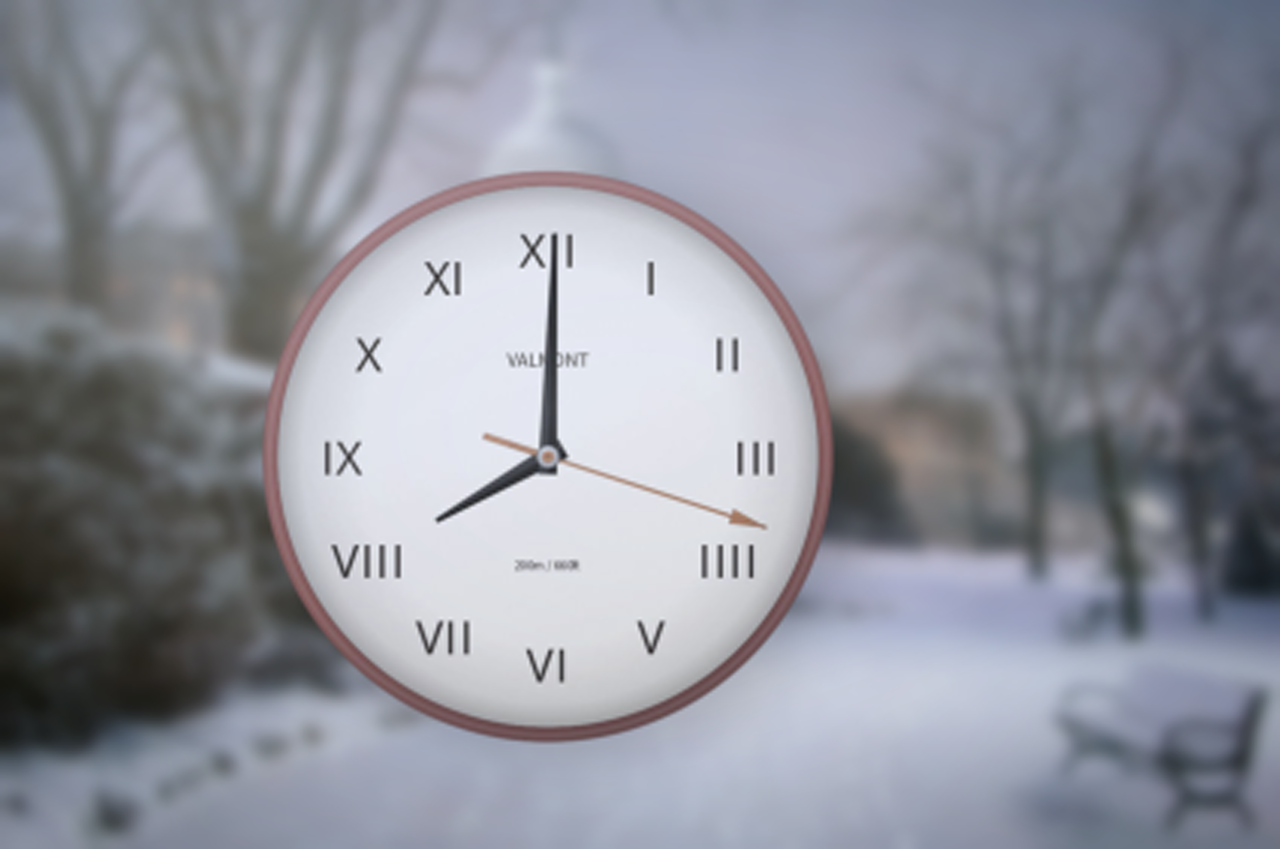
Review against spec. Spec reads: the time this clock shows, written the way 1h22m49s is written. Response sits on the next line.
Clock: 8h00m18s
